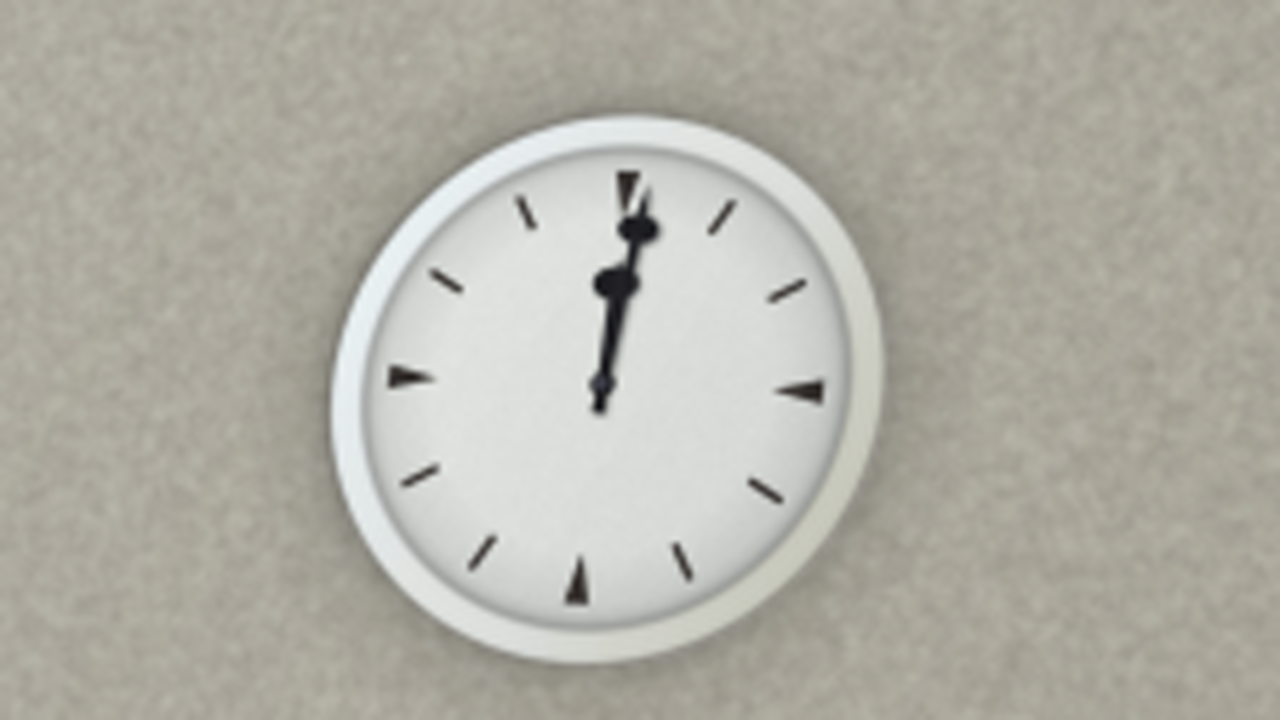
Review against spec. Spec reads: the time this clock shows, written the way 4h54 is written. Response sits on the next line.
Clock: 12h01
